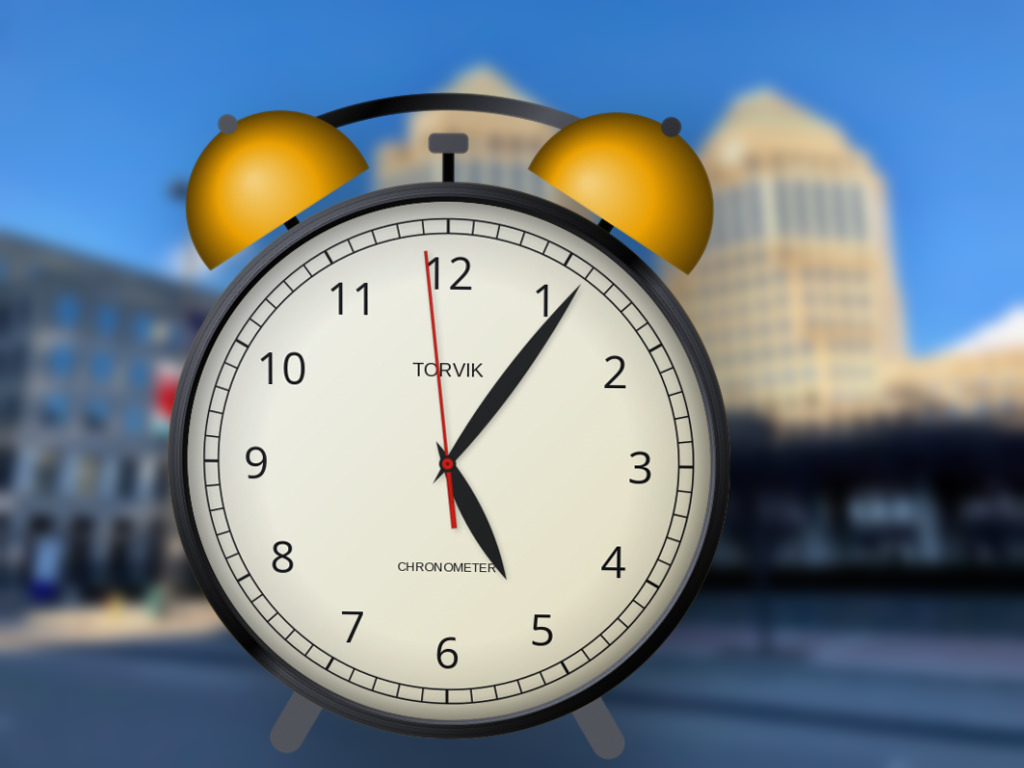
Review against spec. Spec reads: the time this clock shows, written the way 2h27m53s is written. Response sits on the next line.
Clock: 5h05m59s
